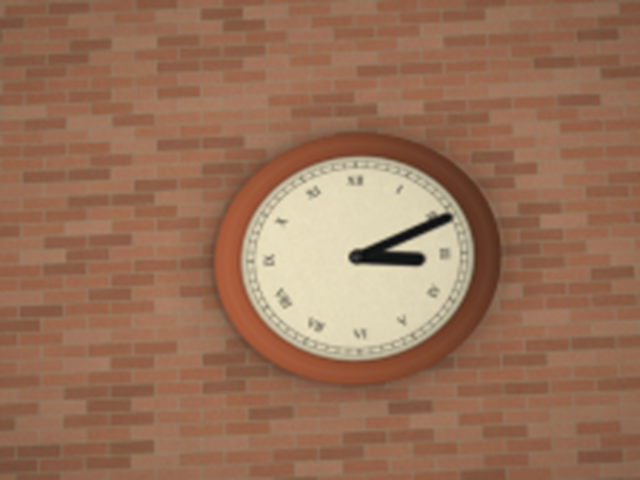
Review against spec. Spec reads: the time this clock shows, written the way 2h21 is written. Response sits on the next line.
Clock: 3h11
